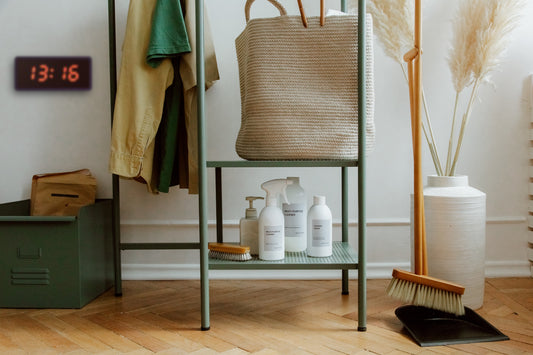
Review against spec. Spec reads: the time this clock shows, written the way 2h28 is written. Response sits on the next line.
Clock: 13h16
